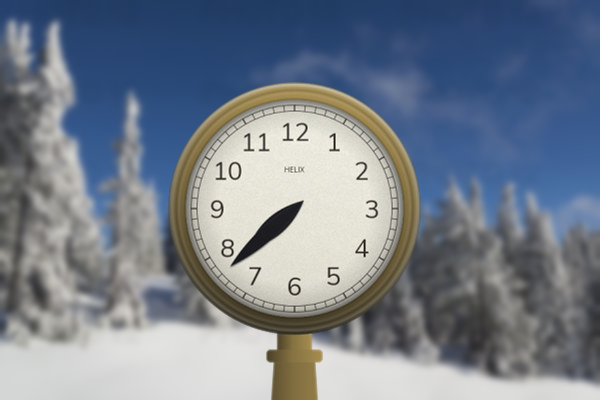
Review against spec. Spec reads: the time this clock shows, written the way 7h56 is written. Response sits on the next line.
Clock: 7h38
